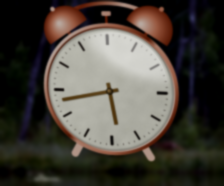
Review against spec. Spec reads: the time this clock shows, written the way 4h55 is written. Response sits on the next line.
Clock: 5h43
